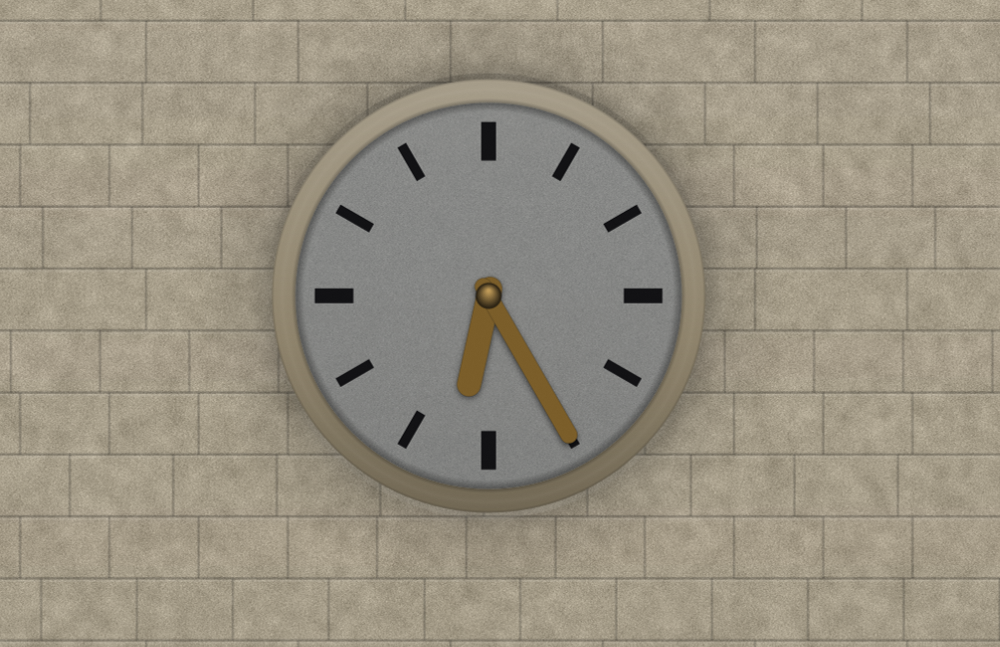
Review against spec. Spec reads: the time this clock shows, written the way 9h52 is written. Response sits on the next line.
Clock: 6h25
